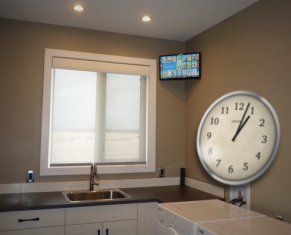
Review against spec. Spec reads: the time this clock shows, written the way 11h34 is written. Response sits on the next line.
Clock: 1h03
